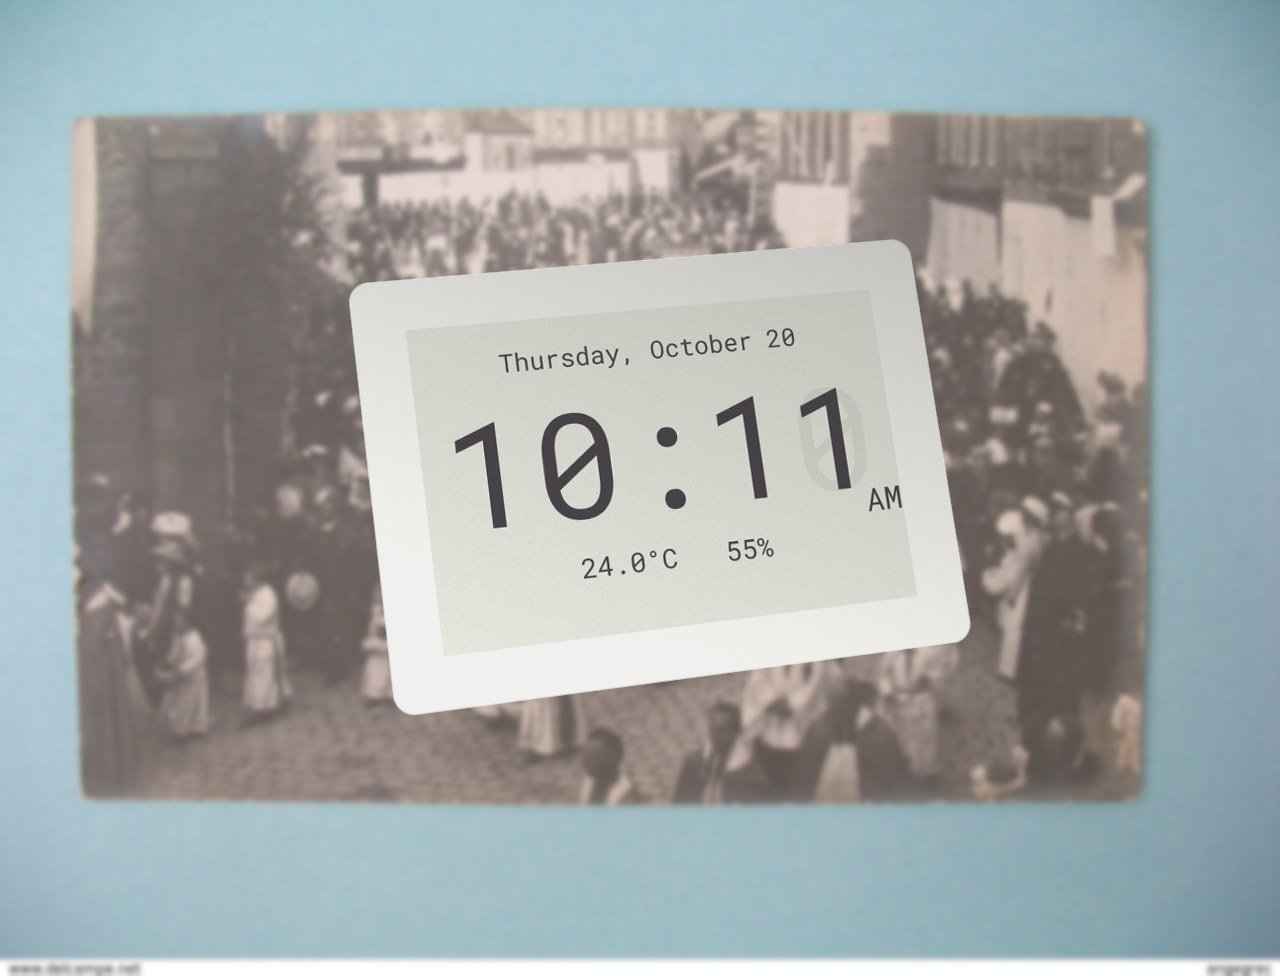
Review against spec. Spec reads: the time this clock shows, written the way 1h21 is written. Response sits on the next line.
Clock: 10h11
